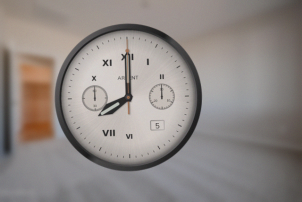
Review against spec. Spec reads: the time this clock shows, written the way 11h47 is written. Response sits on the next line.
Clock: 8h00
